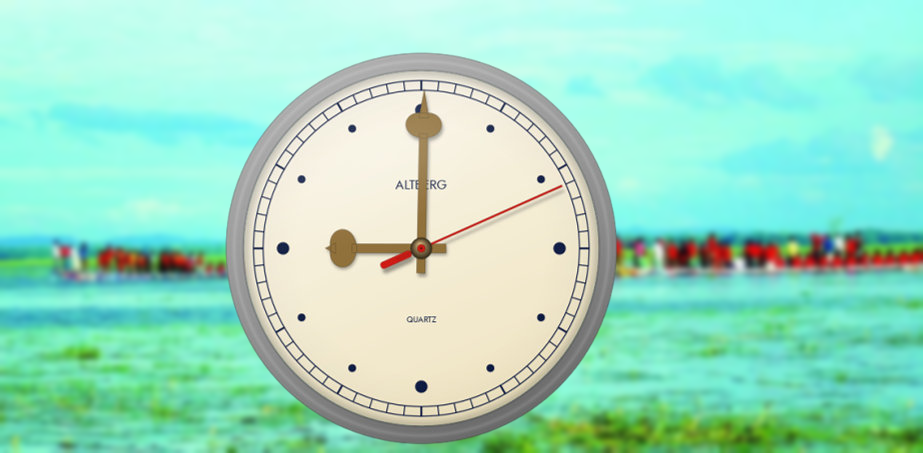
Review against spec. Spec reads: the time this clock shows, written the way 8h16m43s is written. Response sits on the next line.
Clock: 9h00m11s
